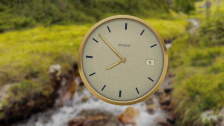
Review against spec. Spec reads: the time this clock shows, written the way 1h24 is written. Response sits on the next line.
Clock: 7h52
